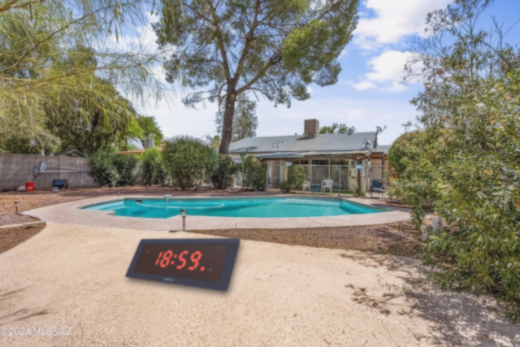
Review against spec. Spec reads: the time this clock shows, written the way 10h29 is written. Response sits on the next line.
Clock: 18h59
